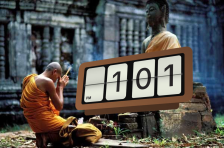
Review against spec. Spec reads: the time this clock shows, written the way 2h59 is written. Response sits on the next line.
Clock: 1h01
